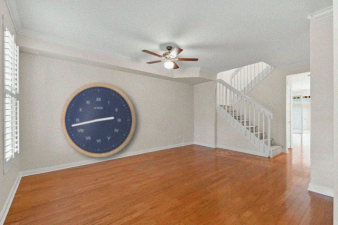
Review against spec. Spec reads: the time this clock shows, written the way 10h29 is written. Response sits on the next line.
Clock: 2h43
